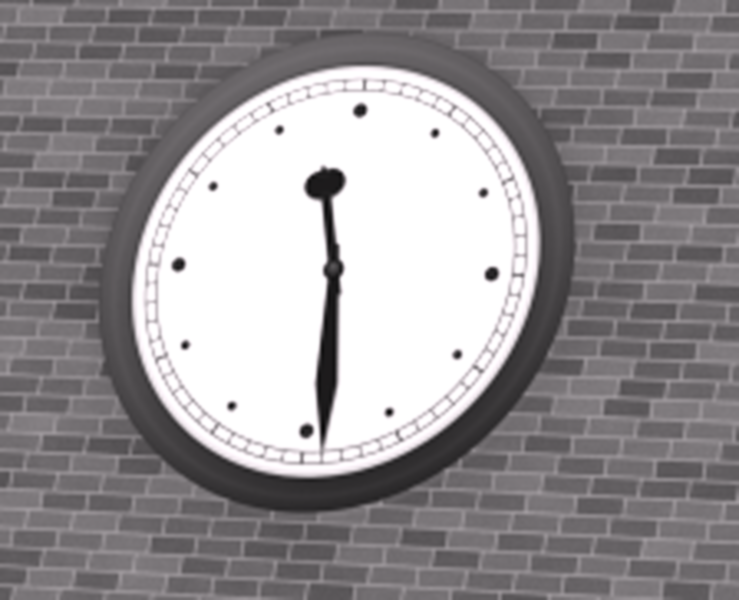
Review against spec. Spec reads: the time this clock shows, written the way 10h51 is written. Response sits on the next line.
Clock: 11h29
